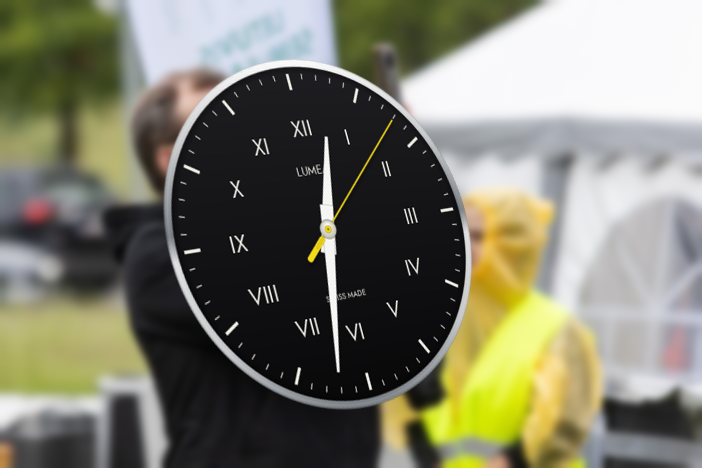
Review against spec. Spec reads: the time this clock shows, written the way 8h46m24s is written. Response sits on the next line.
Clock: 12h32m08s
